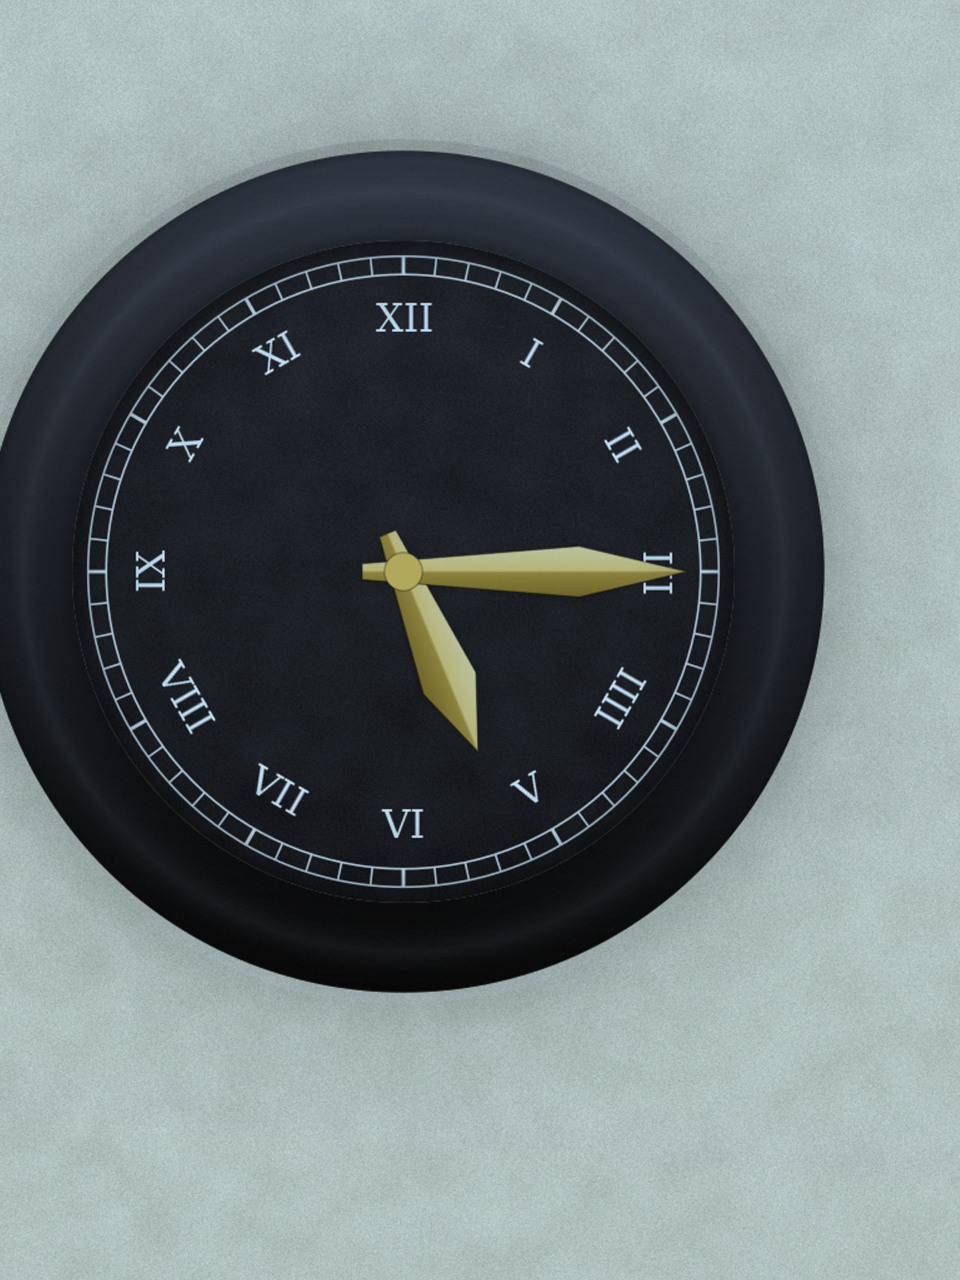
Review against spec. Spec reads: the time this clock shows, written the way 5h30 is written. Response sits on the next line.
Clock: 5h15
